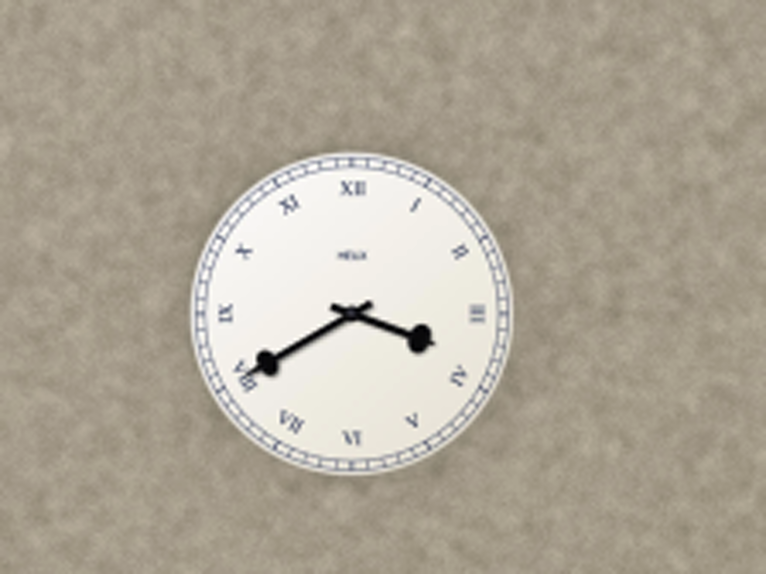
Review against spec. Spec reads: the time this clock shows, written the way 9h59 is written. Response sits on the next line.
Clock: 3h40
